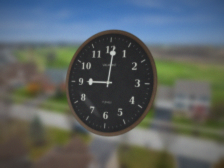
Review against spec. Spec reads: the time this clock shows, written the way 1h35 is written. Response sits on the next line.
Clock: 9h01
